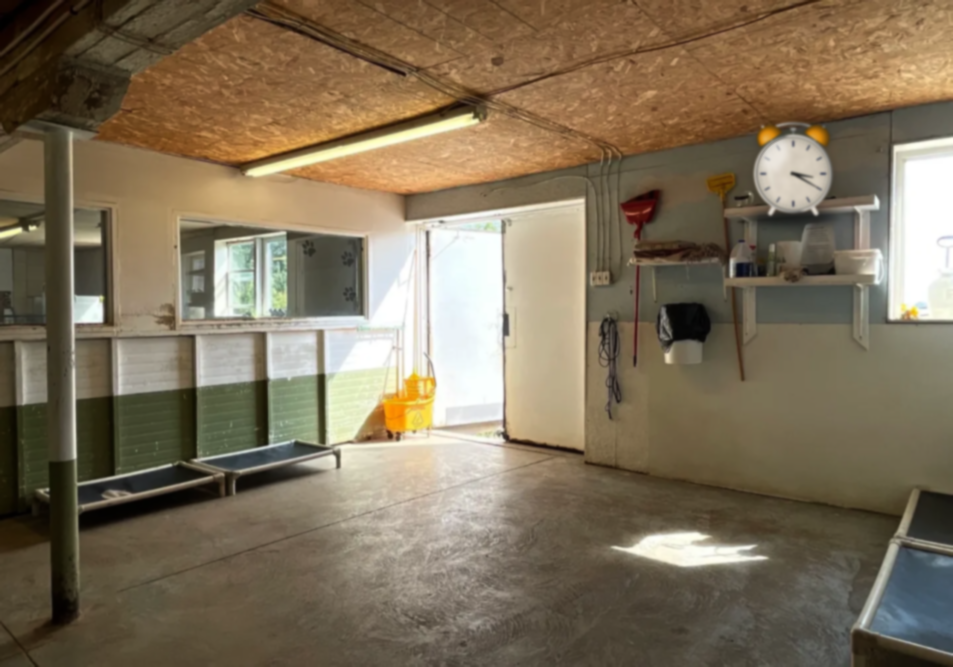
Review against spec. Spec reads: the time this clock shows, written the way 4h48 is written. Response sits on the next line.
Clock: 3h20
